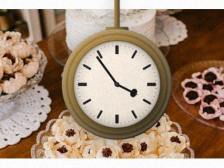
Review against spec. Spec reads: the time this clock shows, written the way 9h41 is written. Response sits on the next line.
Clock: 3h54
